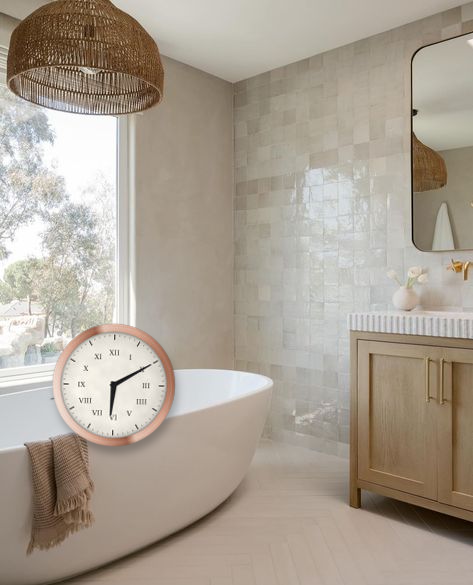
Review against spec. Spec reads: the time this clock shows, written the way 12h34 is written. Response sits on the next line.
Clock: 6h10
